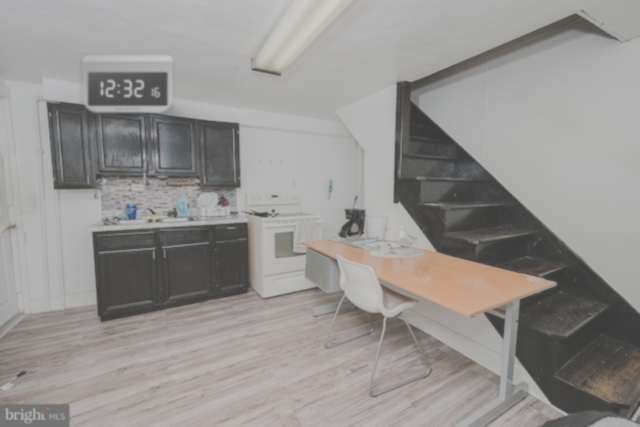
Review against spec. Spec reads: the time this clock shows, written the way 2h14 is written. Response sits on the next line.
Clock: 12h32
